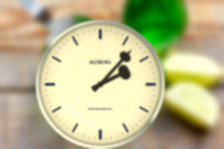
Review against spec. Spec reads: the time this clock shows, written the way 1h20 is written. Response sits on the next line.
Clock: 2h07
